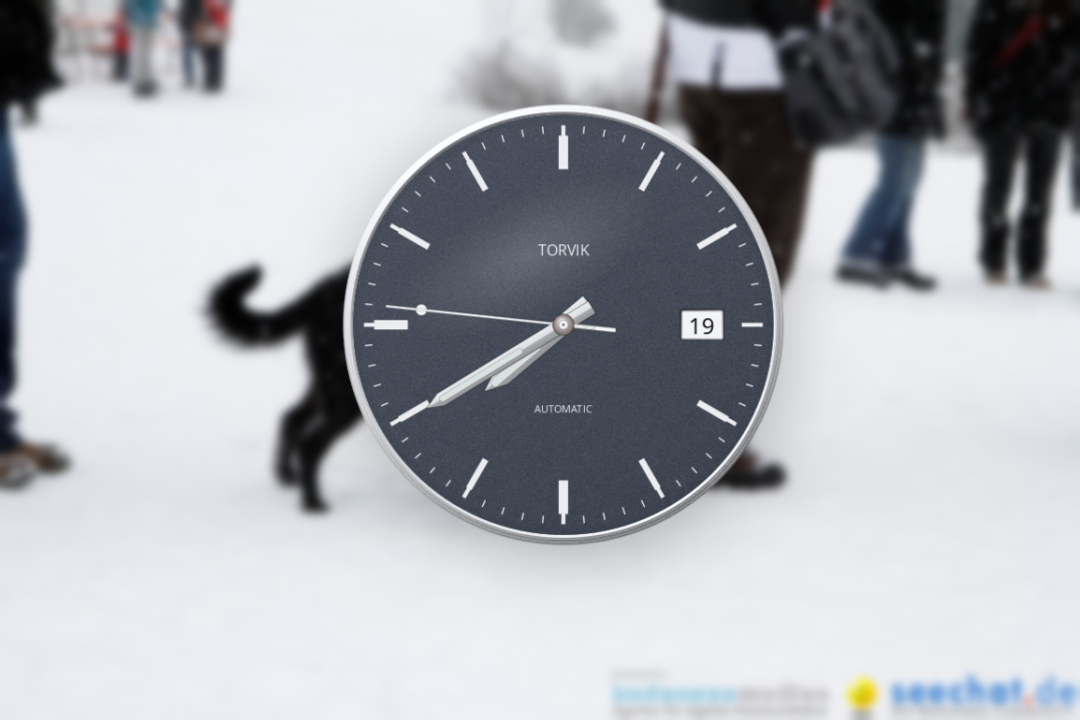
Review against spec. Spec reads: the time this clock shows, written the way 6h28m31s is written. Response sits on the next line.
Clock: 7h39m46s
